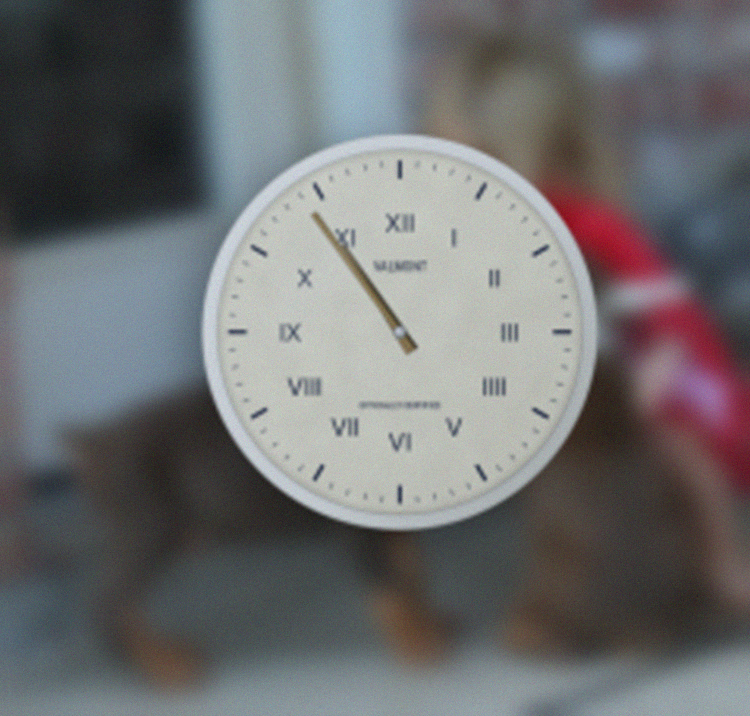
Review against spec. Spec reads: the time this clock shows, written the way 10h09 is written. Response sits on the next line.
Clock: 10h54
